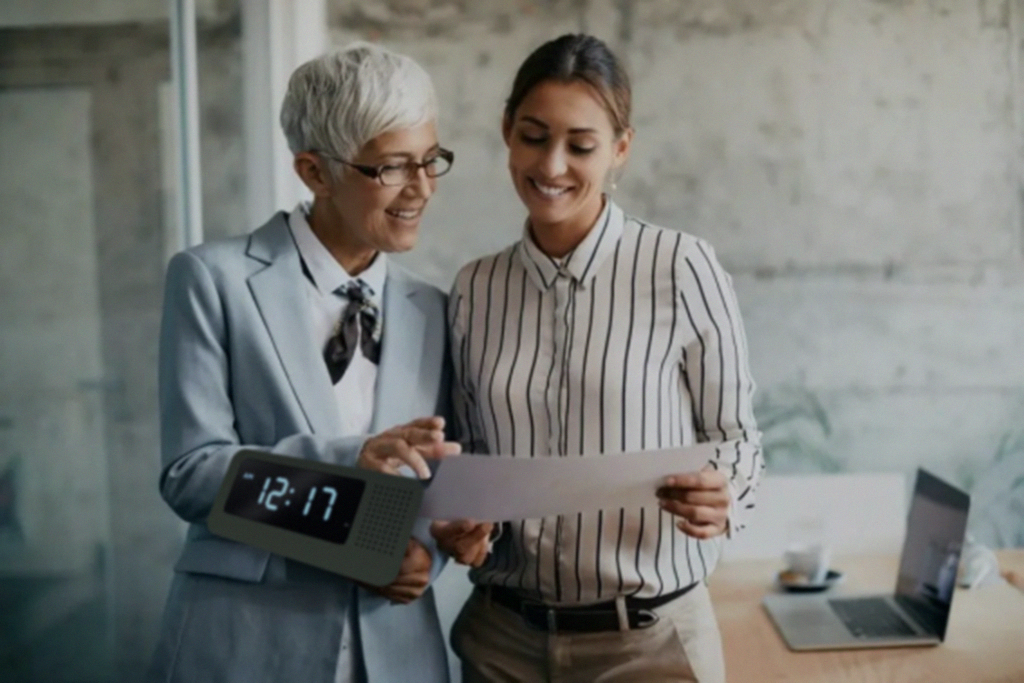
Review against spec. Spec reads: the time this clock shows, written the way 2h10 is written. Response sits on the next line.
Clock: 12h17
